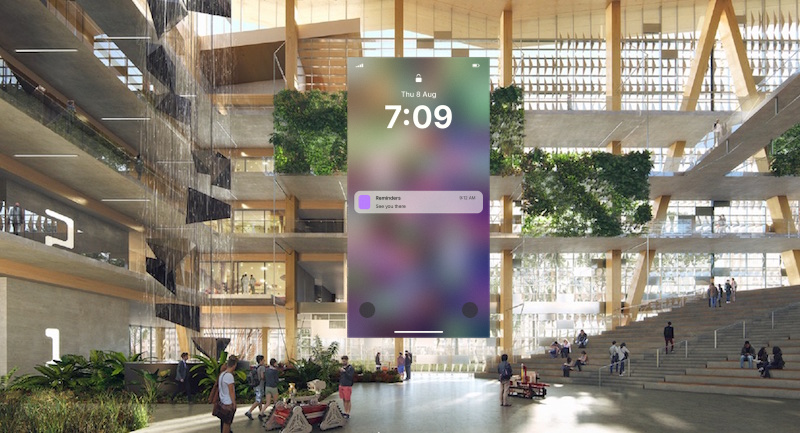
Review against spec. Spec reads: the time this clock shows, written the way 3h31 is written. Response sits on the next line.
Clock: 7h09
